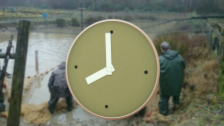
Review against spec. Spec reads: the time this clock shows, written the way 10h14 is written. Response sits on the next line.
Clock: 7h59
